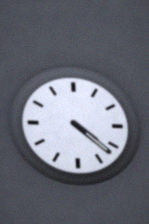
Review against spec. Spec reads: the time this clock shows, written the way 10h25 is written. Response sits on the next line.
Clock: 4h22
